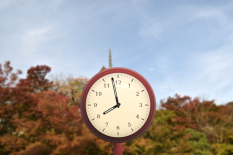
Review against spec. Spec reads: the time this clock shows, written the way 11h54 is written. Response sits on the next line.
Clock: 7h58
